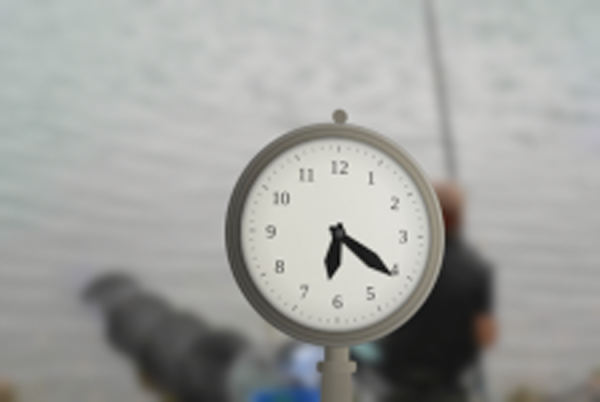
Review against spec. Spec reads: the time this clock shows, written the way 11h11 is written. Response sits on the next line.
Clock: 6h21
